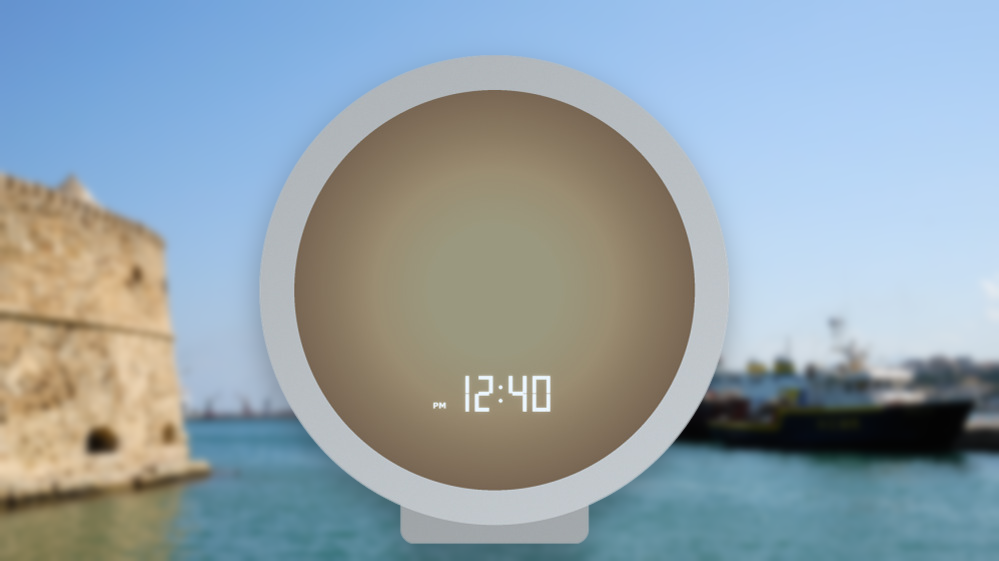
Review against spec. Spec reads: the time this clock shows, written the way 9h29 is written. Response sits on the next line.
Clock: 12h40
